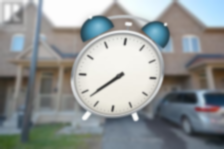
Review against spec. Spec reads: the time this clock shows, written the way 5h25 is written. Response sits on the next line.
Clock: 7h38
